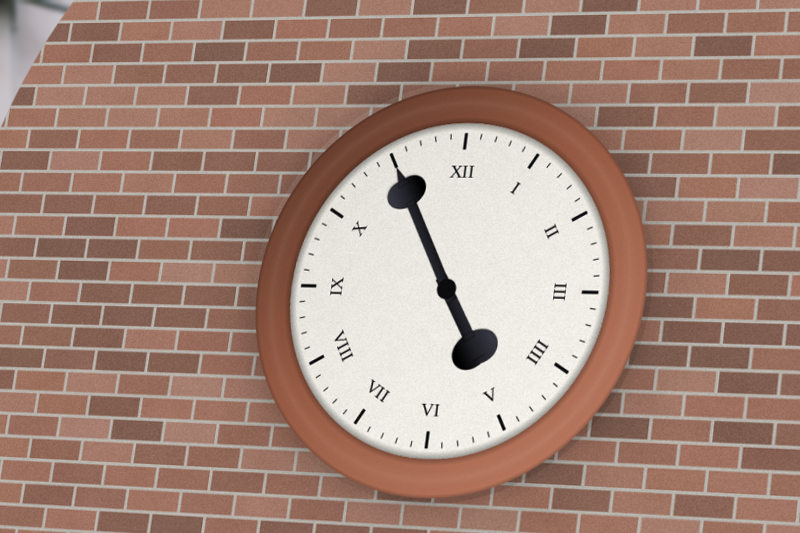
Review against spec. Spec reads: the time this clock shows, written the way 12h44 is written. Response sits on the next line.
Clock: 4h55
